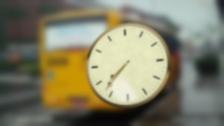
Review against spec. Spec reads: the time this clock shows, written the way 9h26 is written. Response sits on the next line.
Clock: 7h37
